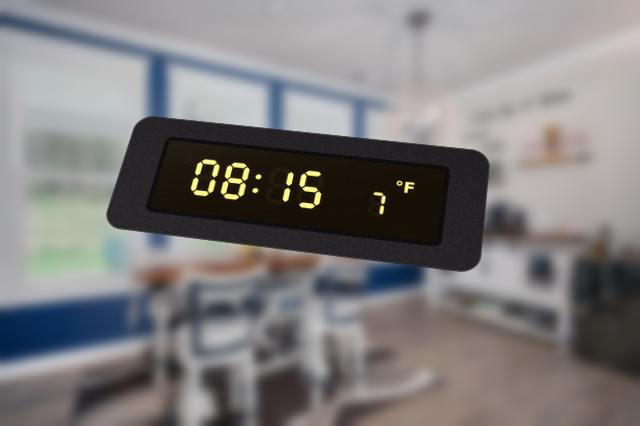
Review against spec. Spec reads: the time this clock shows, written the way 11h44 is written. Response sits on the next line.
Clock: 8h15
